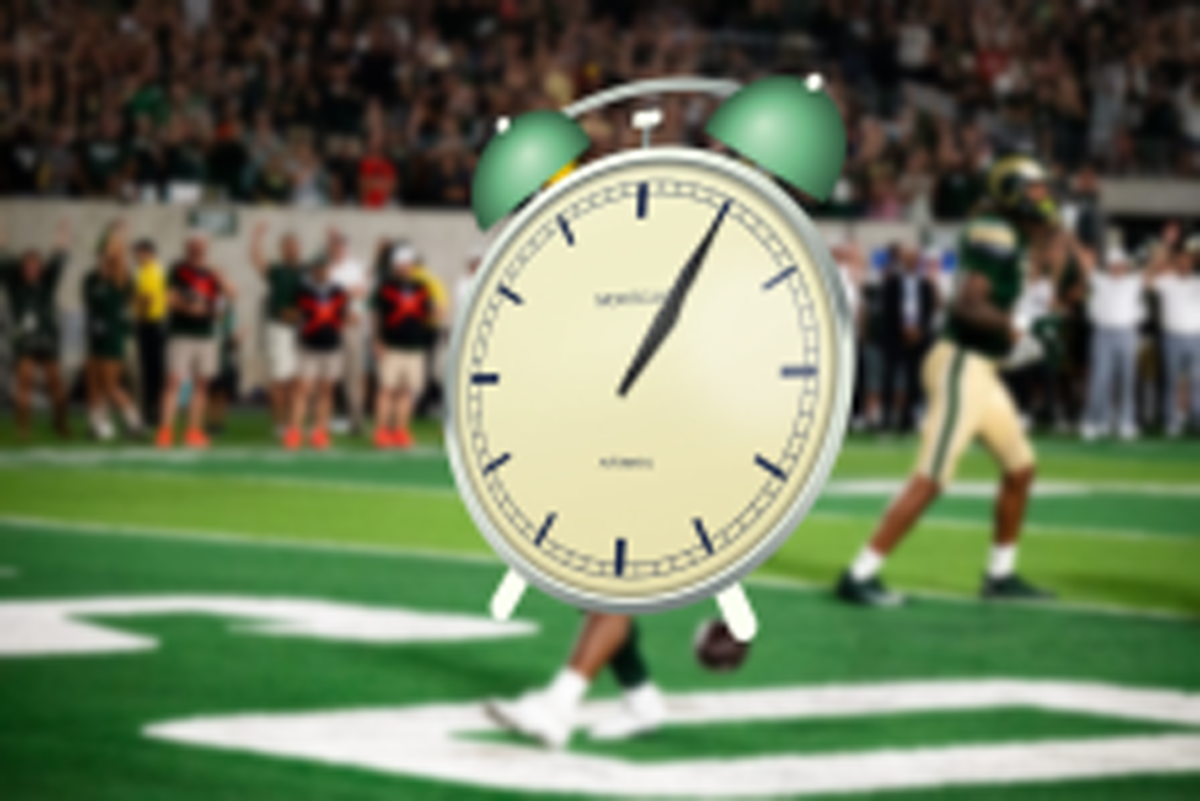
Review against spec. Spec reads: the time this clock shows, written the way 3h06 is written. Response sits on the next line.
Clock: 1h05
